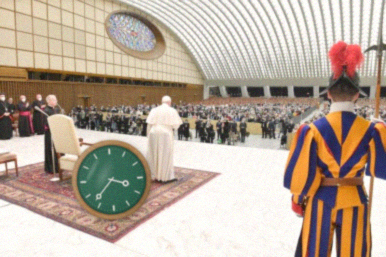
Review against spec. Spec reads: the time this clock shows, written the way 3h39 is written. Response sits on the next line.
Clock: 3h37
